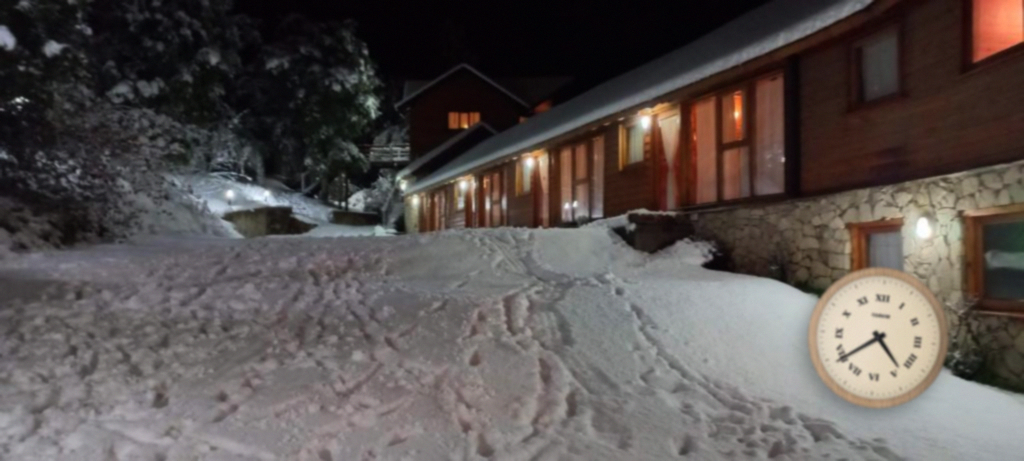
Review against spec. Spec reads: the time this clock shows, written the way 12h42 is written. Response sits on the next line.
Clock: 4h39
